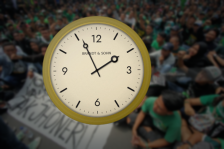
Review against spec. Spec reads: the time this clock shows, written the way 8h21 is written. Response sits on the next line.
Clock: 1h56
